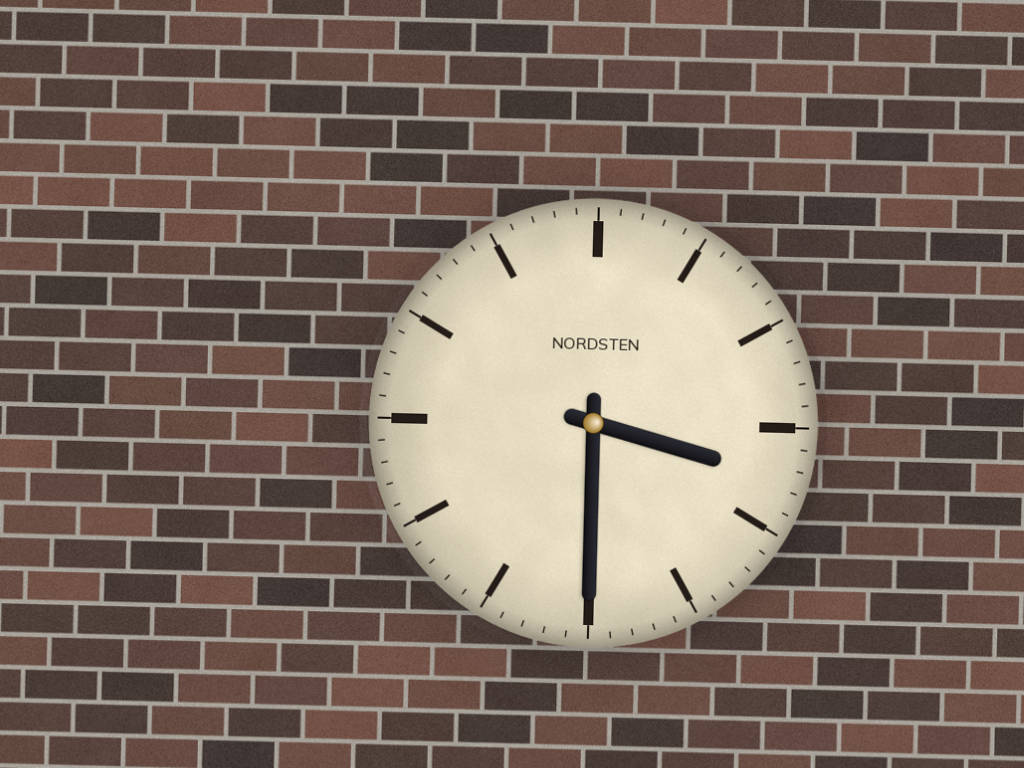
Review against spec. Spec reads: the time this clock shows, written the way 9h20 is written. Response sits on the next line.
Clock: 3h30
